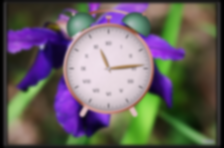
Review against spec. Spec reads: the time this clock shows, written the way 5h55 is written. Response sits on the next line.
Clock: 11h14
